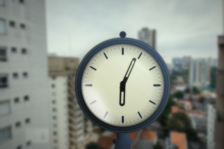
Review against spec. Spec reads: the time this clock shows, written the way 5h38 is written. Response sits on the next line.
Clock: 6h04
